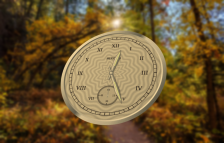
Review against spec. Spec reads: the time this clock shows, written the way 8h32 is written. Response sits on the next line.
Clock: 12h26
